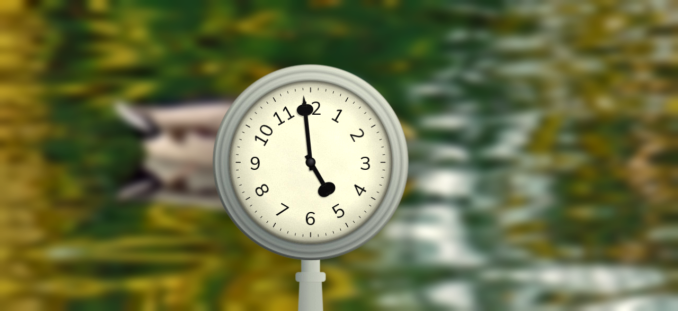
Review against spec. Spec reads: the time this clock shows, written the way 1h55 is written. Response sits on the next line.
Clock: 4h59
